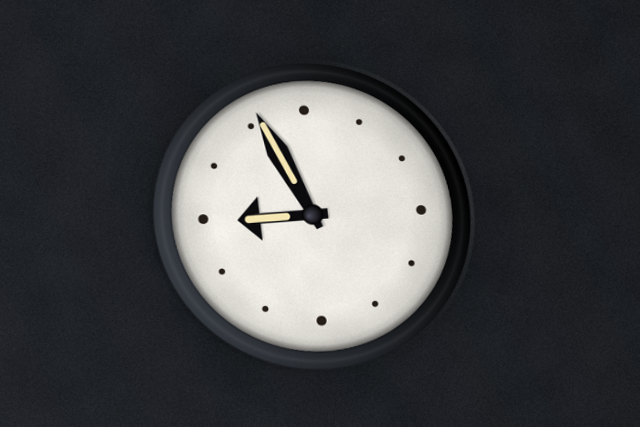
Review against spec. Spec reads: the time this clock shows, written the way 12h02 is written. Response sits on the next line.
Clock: 8h56
